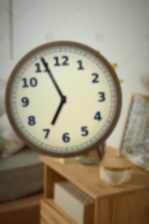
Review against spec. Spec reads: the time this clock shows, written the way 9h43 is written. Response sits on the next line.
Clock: 6h56
